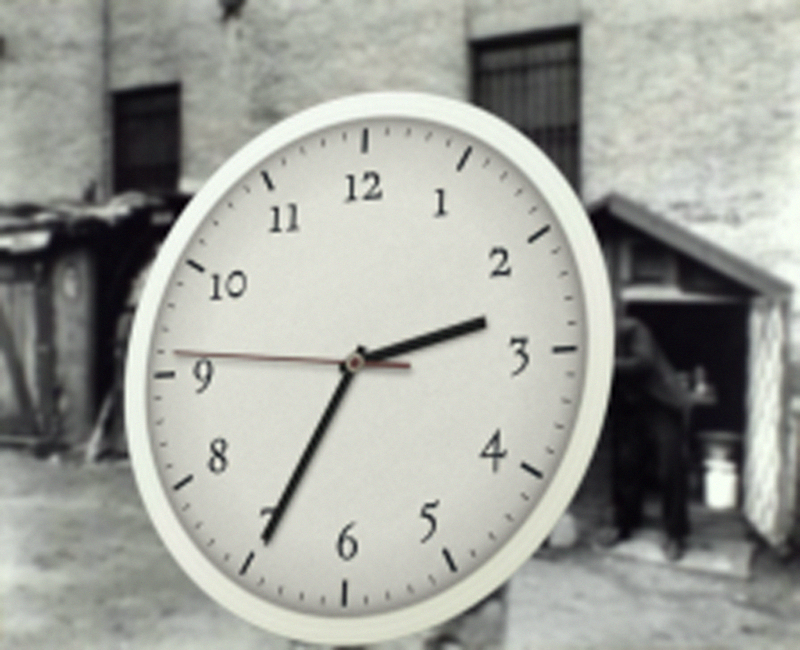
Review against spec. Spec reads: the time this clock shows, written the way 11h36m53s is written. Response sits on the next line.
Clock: 2h34m46s
